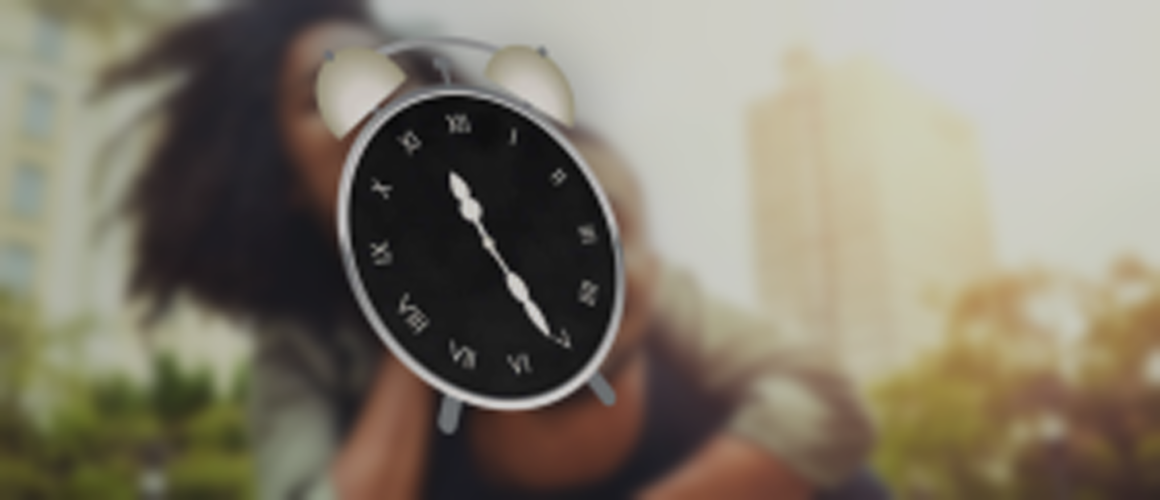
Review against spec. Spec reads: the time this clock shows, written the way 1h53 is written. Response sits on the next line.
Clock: 11h26
